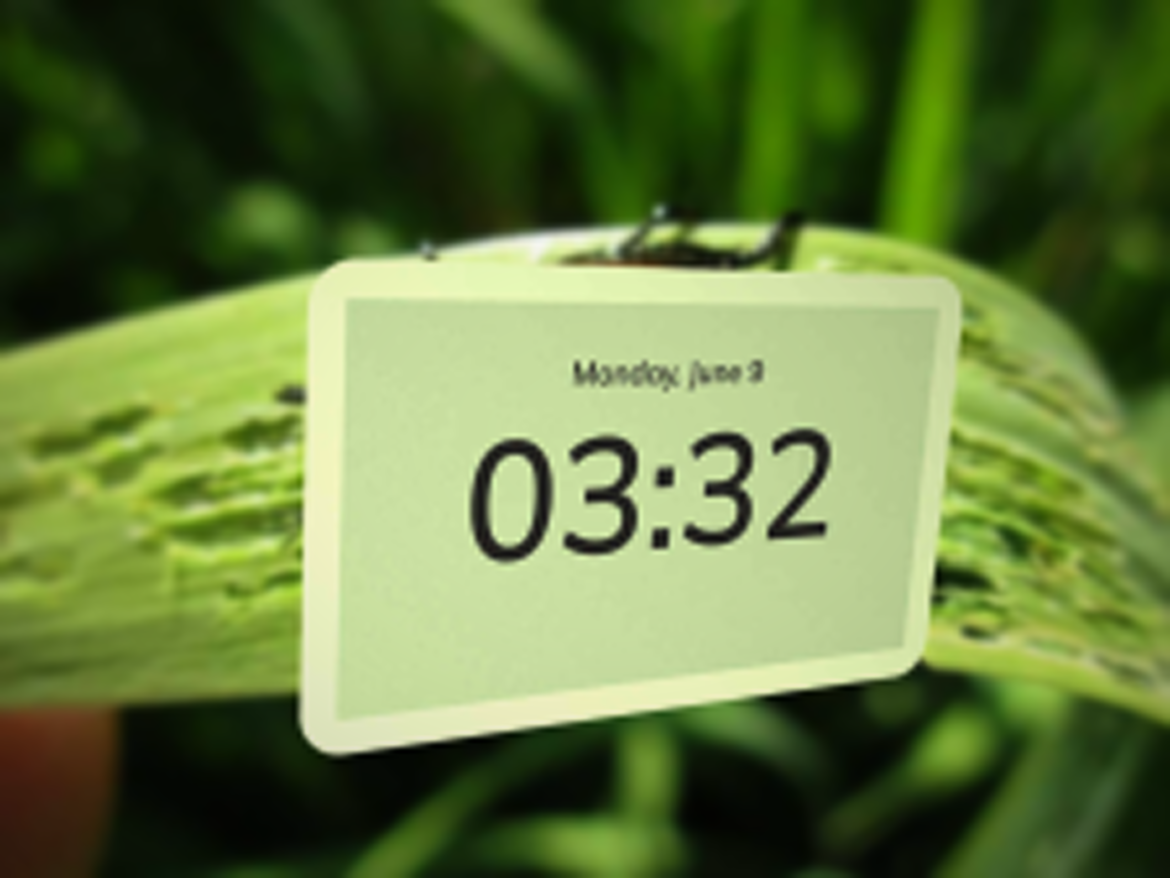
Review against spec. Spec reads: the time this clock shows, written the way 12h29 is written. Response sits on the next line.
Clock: 3h32
